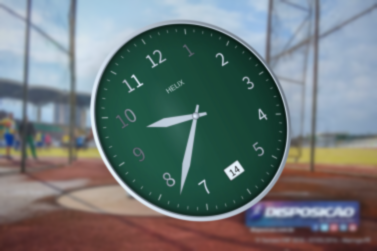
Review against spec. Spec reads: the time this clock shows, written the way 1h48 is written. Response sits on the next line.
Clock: 9h38
